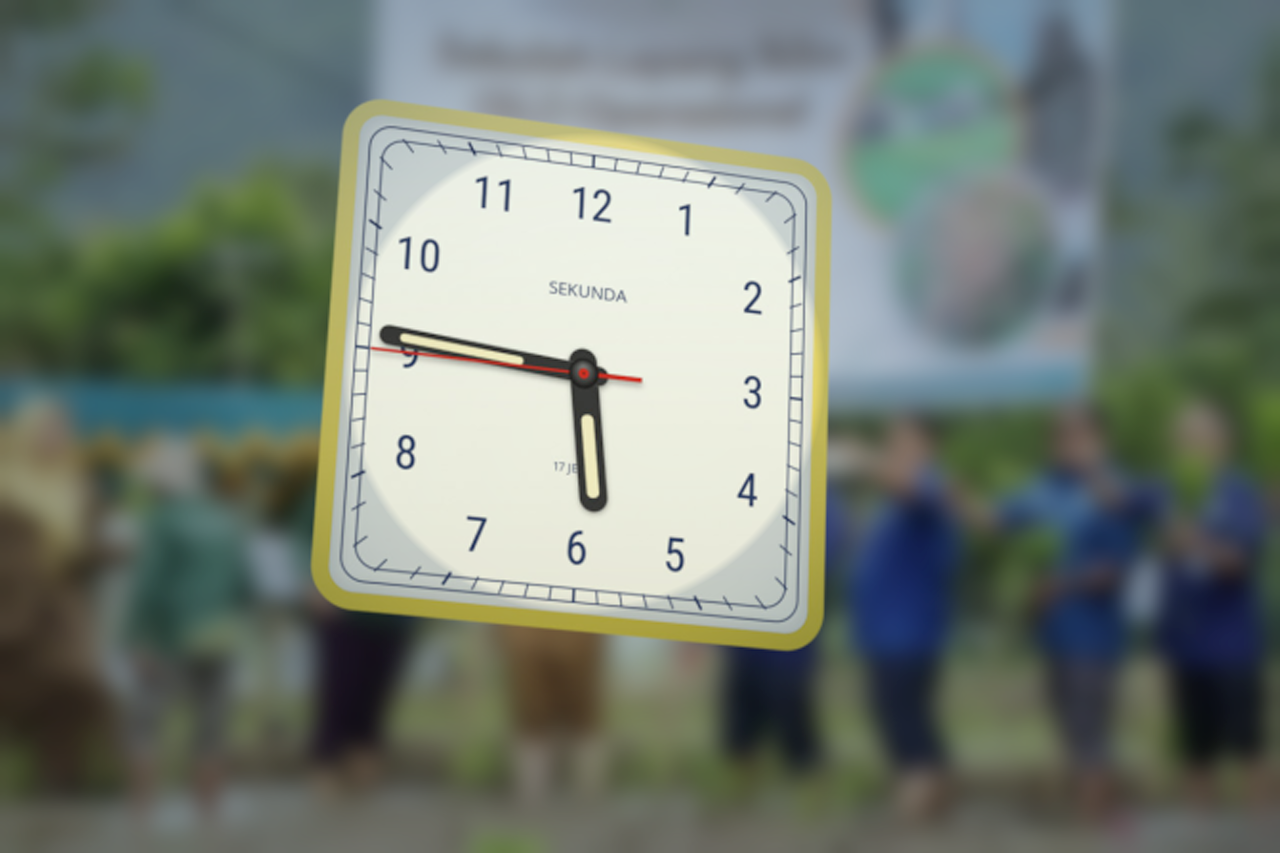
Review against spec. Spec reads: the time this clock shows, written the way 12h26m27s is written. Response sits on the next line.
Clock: 5h45m45s
